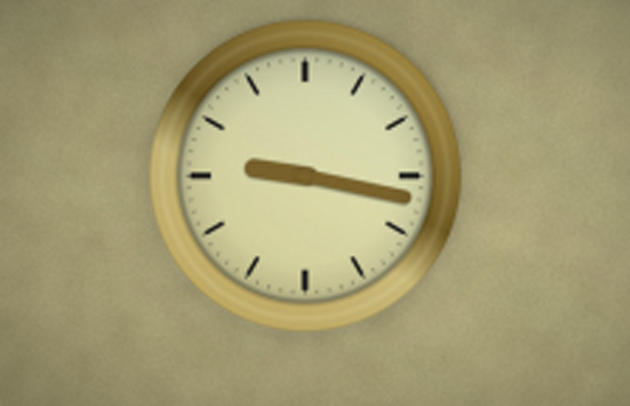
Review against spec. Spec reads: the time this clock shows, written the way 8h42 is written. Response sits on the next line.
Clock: 9h17
